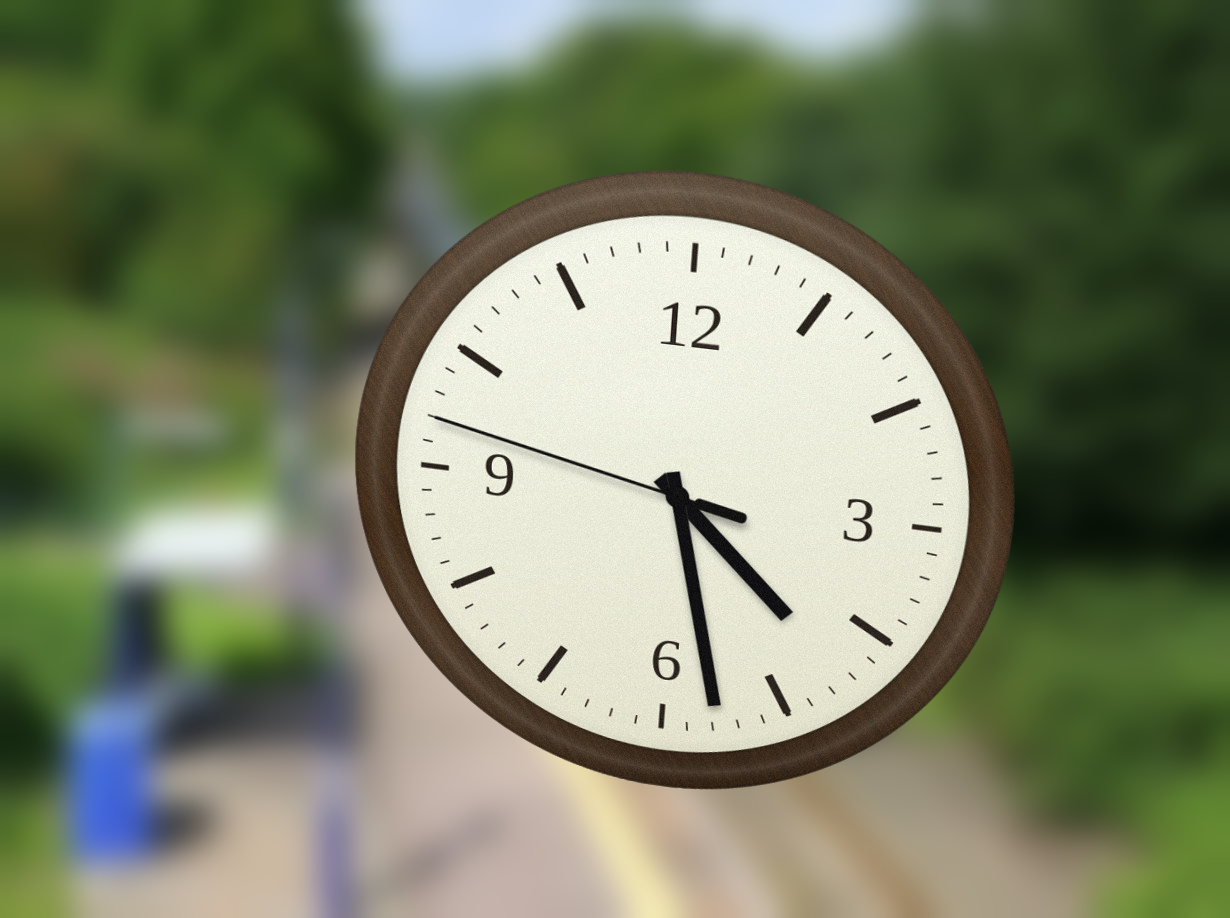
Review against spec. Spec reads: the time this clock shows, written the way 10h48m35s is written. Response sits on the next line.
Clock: 4h27m47s
